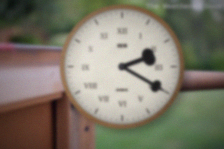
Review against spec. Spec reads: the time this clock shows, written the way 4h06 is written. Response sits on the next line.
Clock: 2h20
